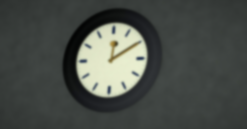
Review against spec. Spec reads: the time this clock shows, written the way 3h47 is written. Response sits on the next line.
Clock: 12h10
